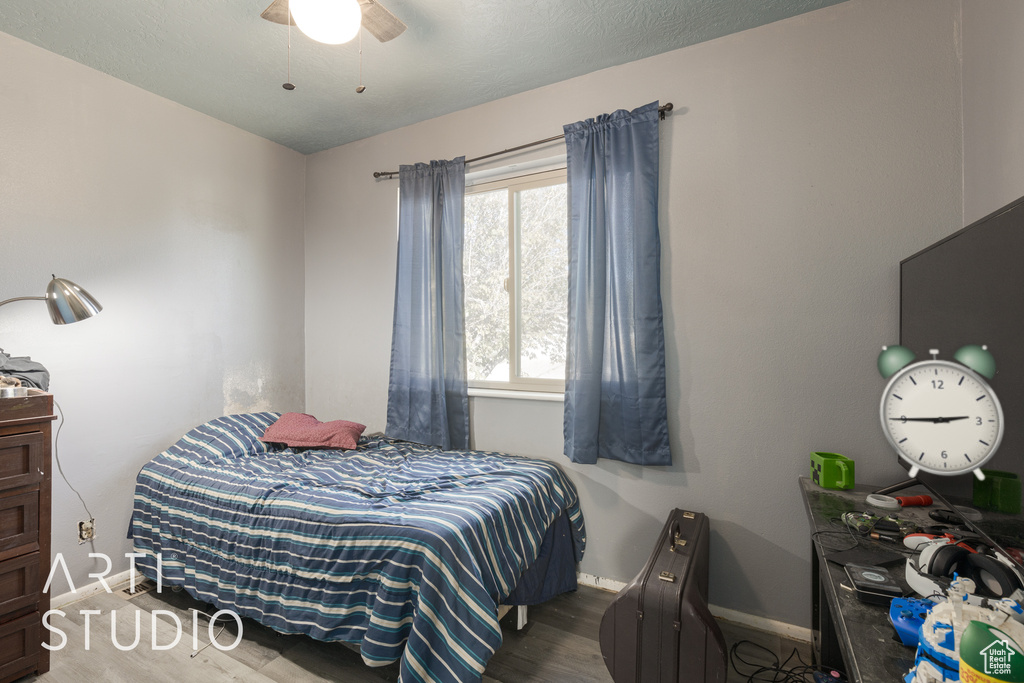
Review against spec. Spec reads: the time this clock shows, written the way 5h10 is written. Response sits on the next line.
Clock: 2h45
